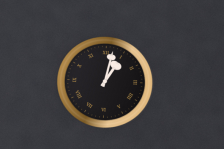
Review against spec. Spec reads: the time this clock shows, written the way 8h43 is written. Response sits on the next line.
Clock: 1h02
